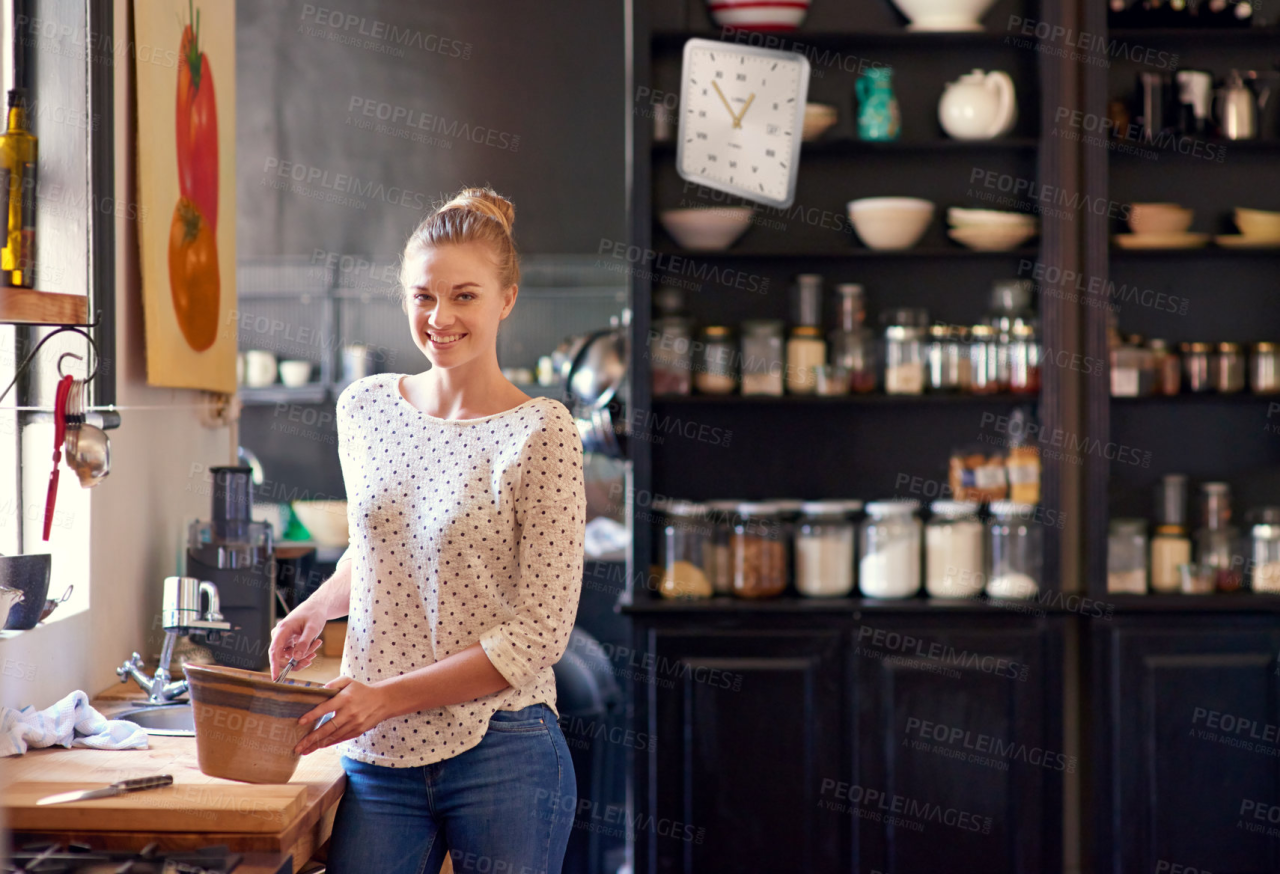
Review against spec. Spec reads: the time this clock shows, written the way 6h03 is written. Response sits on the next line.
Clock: 12h53
